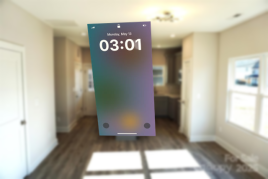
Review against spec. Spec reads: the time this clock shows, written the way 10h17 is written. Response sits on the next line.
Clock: 3h01
